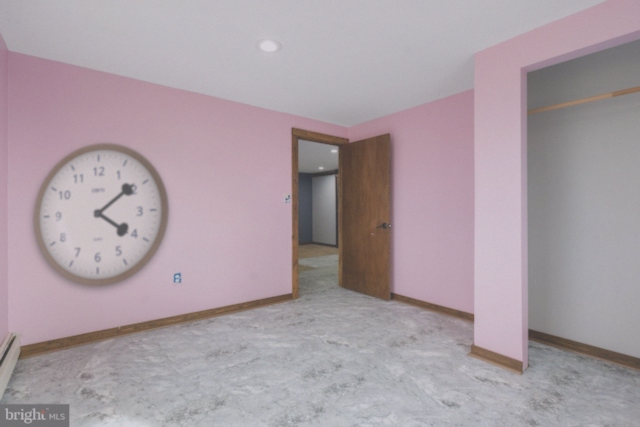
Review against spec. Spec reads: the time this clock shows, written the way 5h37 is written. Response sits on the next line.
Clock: 4h09
